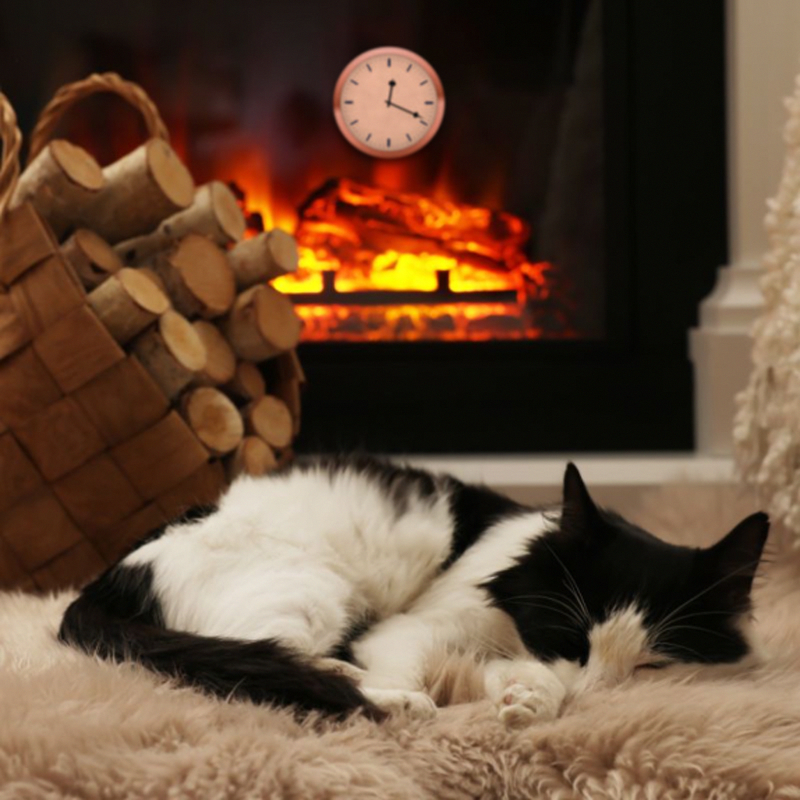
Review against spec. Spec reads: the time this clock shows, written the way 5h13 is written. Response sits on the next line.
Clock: 12h19
